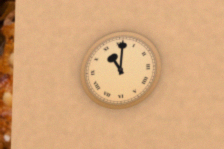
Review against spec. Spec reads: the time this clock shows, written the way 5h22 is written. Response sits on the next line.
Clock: 11h01
